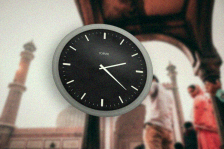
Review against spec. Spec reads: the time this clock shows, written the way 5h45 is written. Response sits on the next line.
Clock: 2h22
